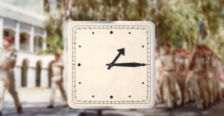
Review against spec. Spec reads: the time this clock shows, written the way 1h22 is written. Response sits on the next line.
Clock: 1h15
